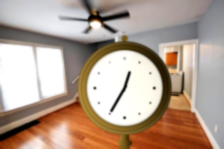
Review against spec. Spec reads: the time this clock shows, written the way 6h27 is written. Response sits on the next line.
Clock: 12h35
